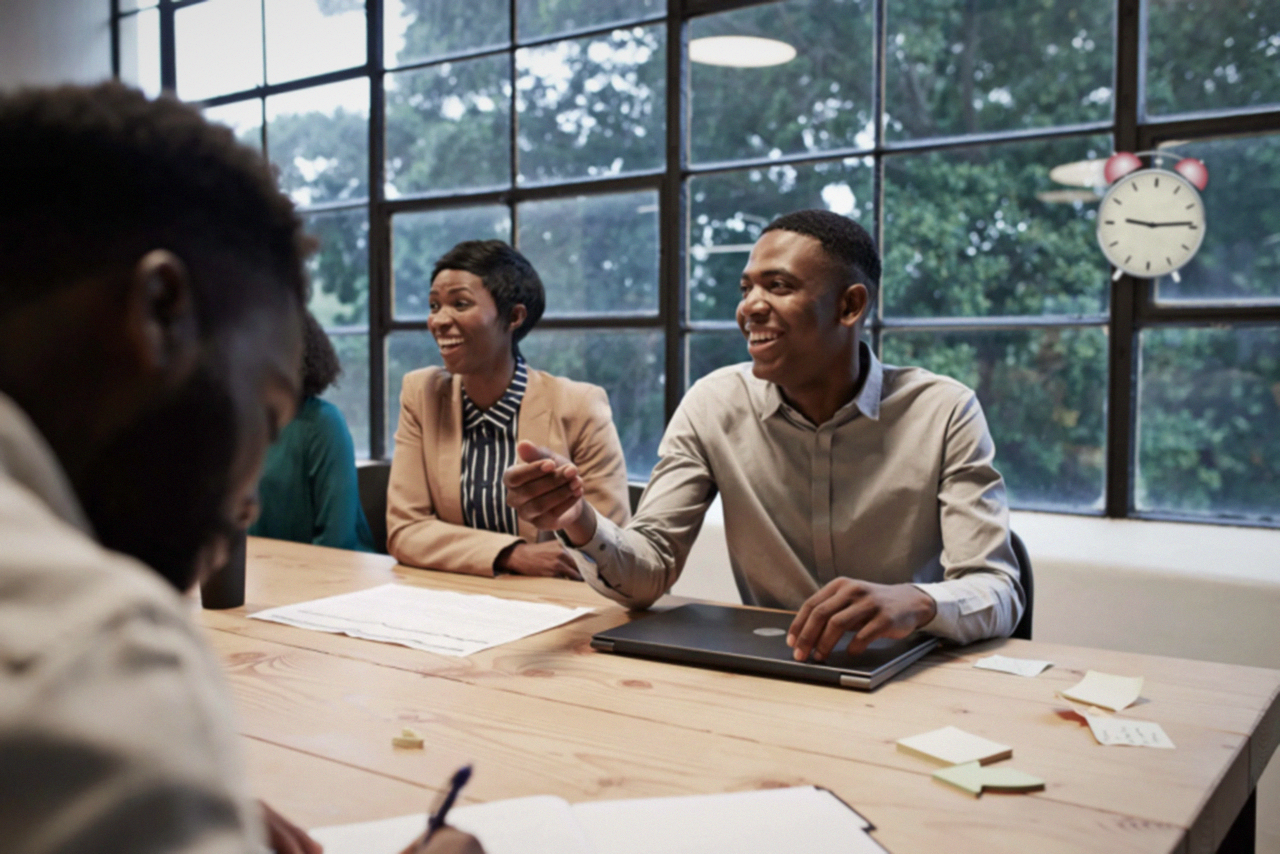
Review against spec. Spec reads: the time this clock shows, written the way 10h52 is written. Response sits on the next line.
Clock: 9h14
